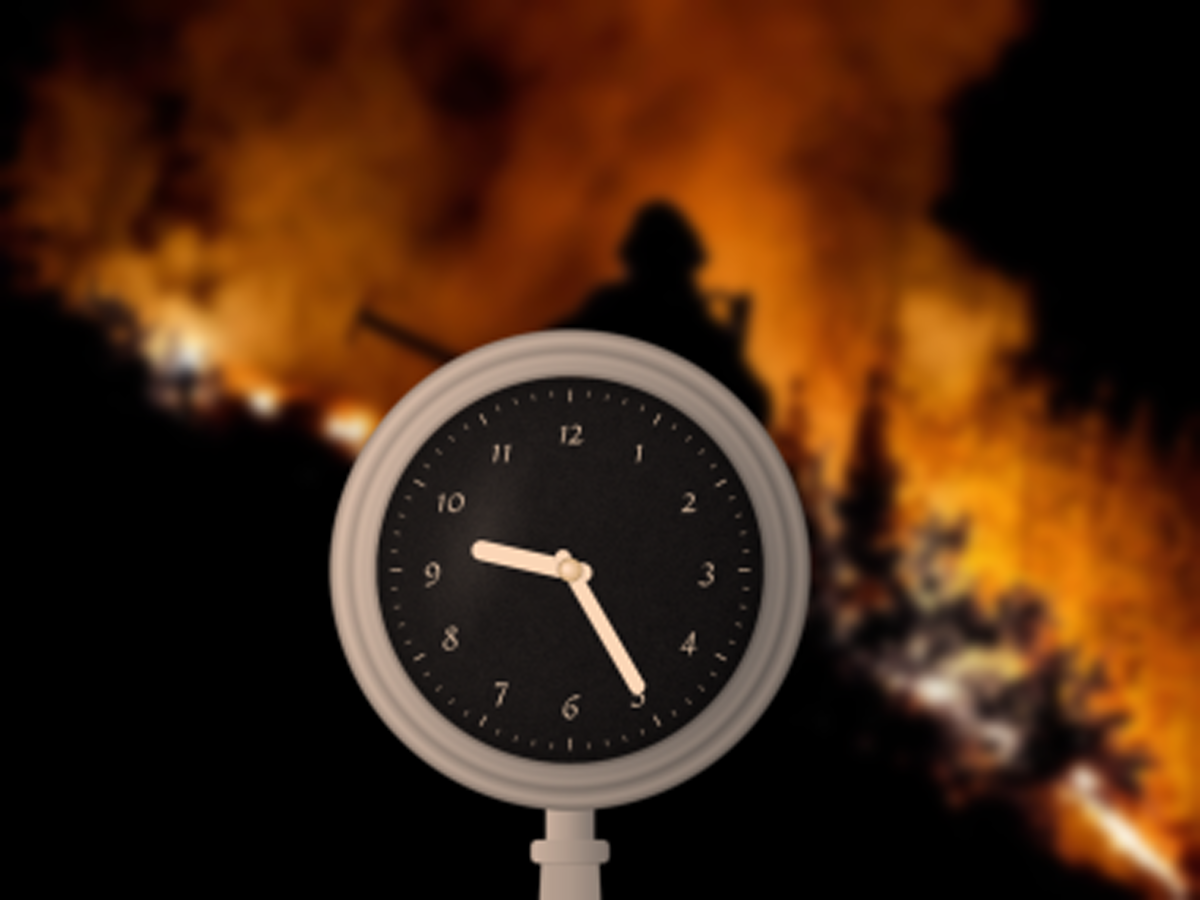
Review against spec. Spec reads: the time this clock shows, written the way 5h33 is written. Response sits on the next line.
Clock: 9h25
